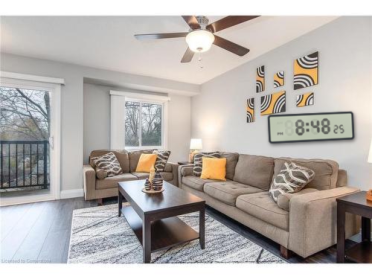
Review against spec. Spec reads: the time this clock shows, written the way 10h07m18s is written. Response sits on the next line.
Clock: 8h48m25s
